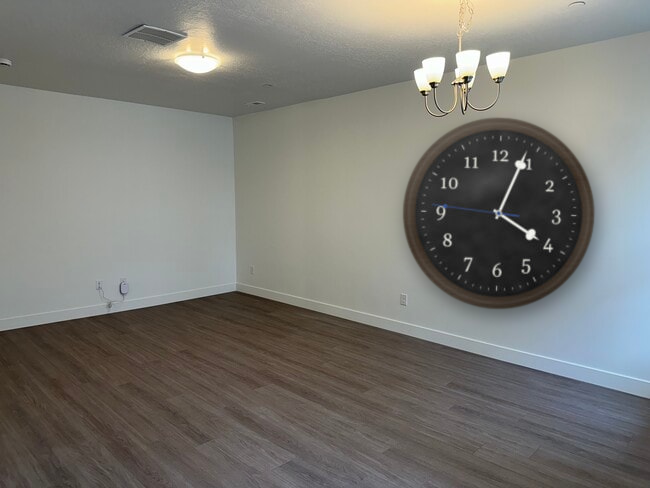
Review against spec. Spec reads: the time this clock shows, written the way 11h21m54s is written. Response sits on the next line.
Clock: 4h03m46s
